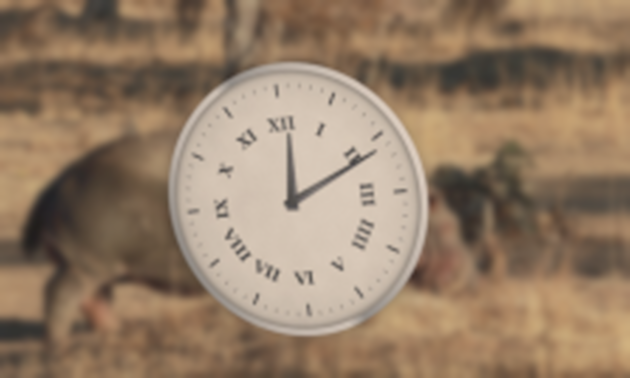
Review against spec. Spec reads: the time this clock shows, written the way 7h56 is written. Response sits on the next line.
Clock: 12h11
